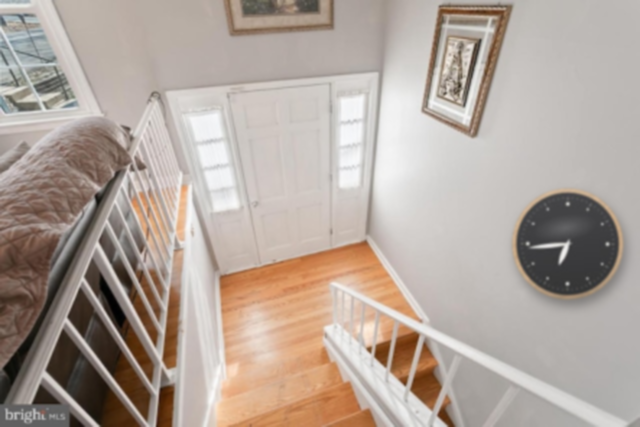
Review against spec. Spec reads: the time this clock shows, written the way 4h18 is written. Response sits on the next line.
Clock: 6h44
